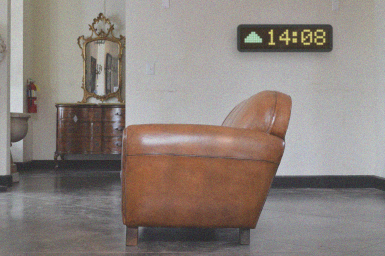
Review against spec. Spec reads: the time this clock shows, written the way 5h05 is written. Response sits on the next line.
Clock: 14h08
